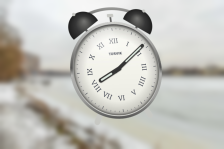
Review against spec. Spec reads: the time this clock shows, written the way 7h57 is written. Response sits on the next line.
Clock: 8h09
